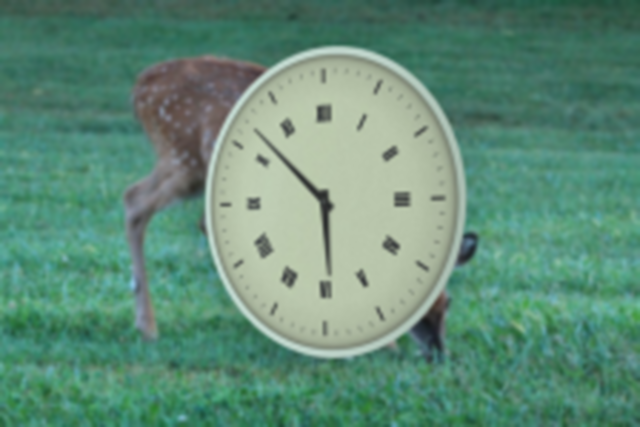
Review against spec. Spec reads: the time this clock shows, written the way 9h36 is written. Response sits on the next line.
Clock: 5h52
